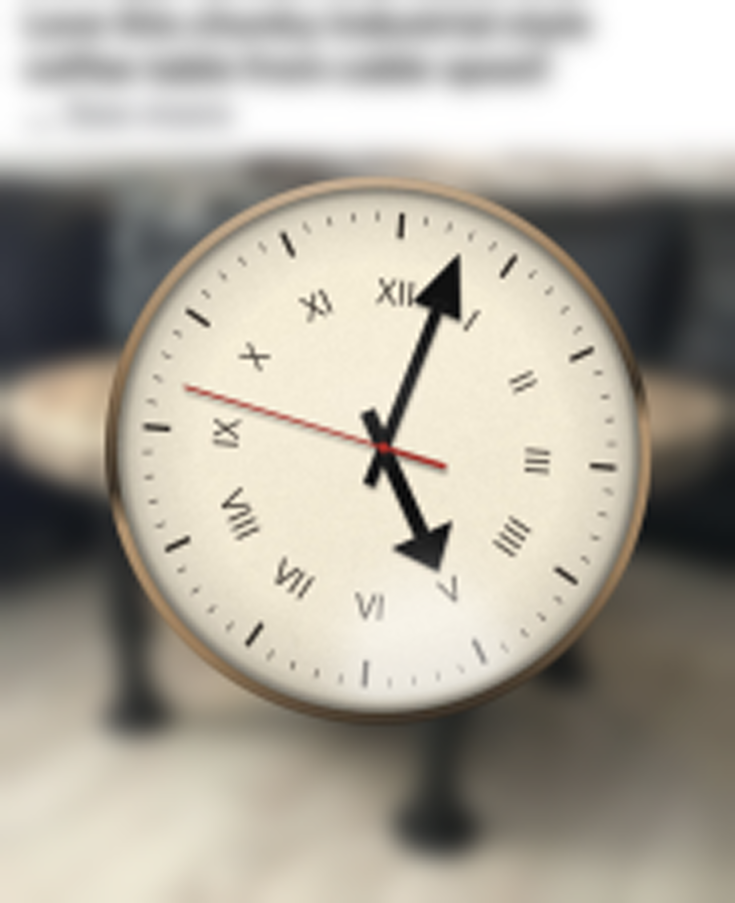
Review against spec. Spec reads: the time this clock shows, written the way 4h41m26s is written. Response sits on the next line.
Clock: 5h02m47s
